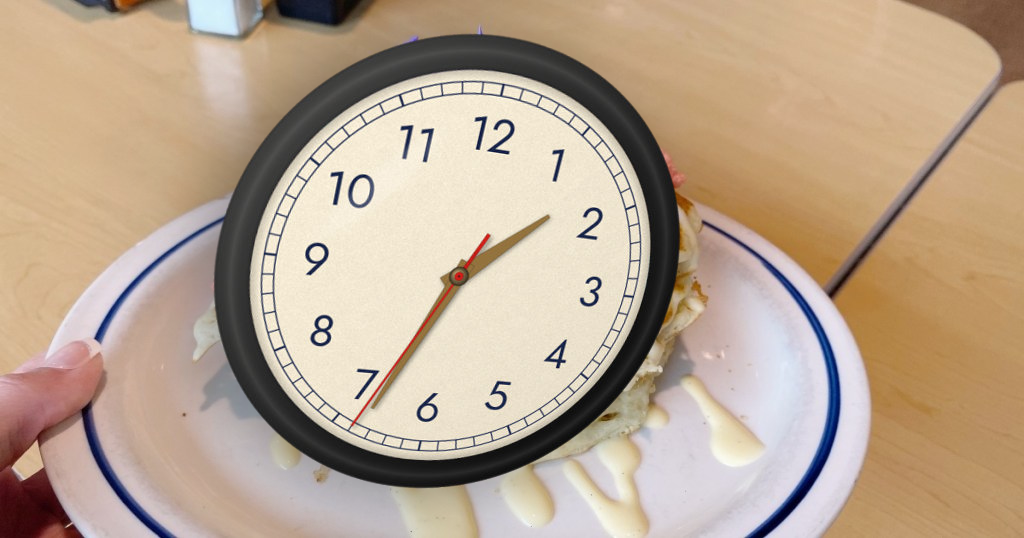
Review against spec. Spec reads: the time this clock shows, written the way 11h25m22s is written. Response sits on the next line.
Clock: 1h33m34s
